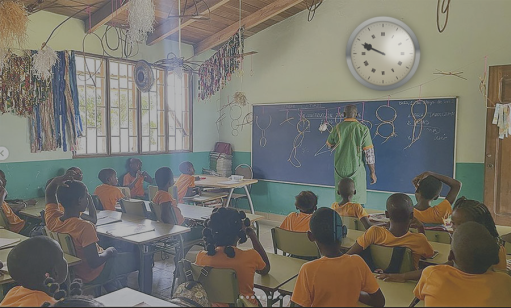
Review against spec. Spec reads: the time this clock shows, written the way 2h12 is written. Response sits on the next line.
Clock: 9h49
